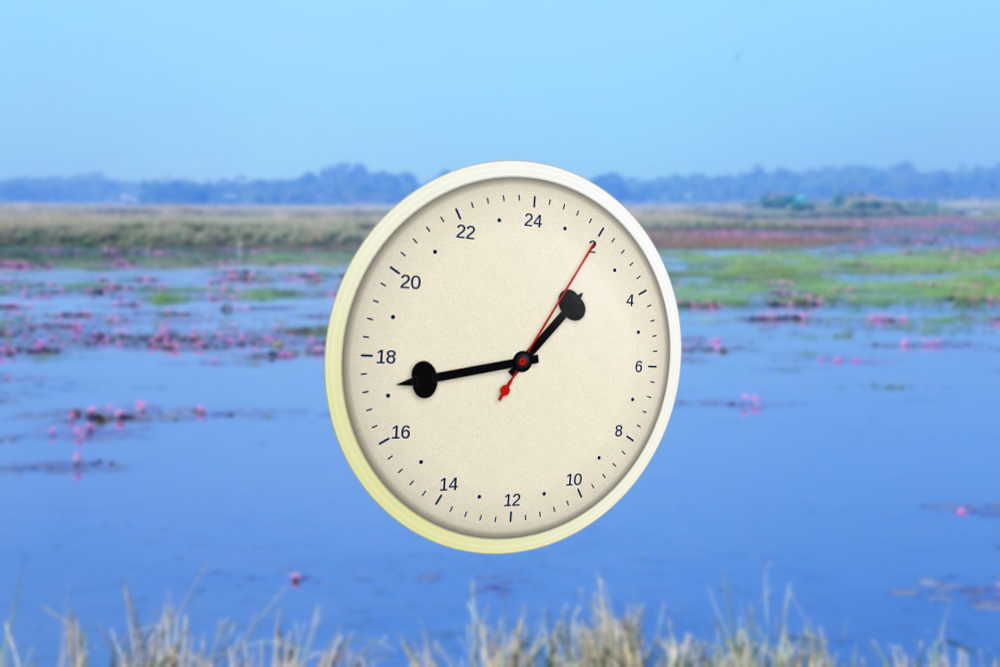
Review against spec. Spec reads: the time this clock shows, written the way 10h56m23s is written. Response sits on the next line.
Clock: 2h43m05s
